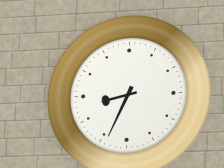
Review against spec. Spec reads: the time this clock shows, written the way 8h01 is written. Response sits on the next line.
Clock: 8h34
